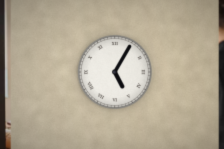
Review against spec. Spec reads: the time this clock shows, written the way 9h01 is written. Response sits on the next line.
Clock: 5h05
